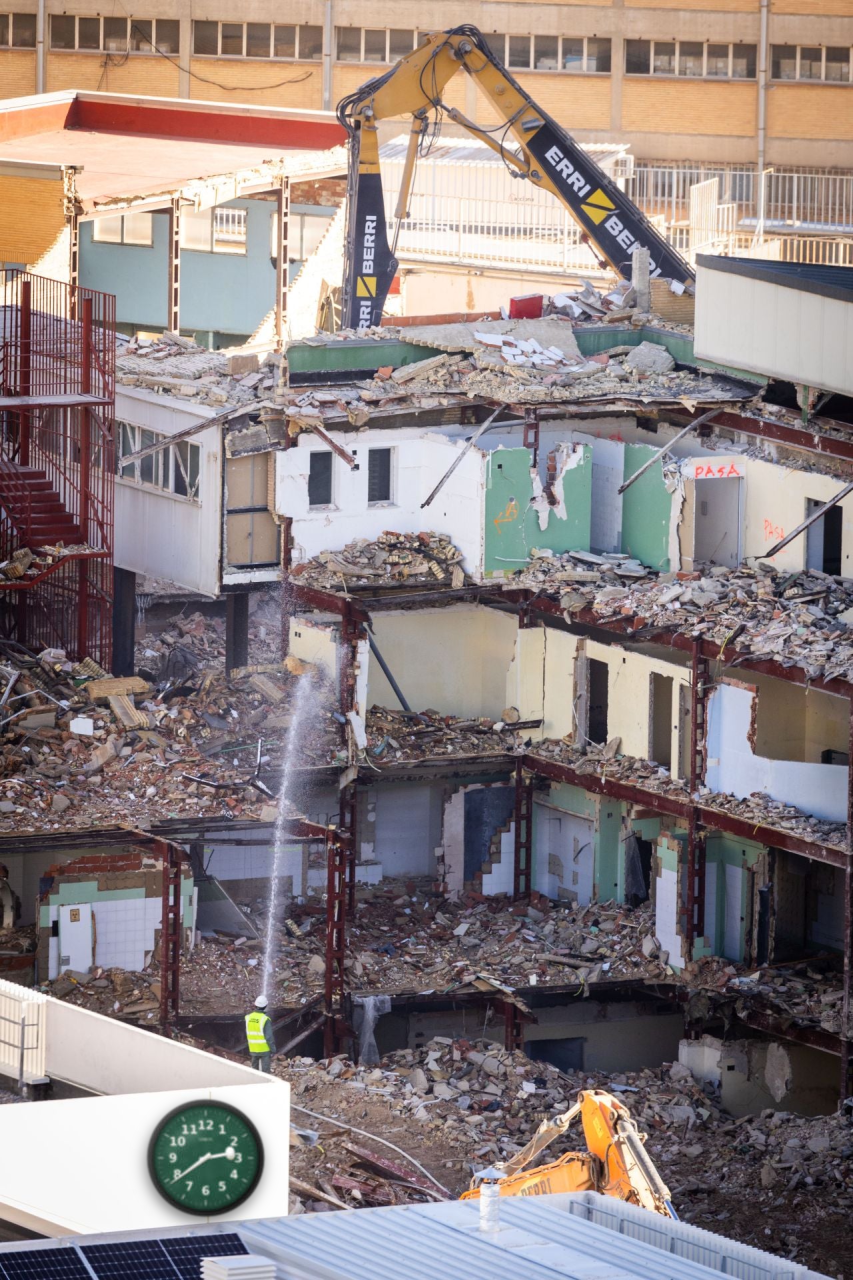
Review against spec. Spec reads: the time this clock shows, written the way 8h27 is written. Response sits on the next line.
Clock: 2h39
